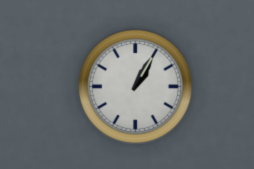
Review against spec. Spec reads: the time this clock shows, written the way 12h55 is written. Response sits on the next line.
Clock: 1h05
